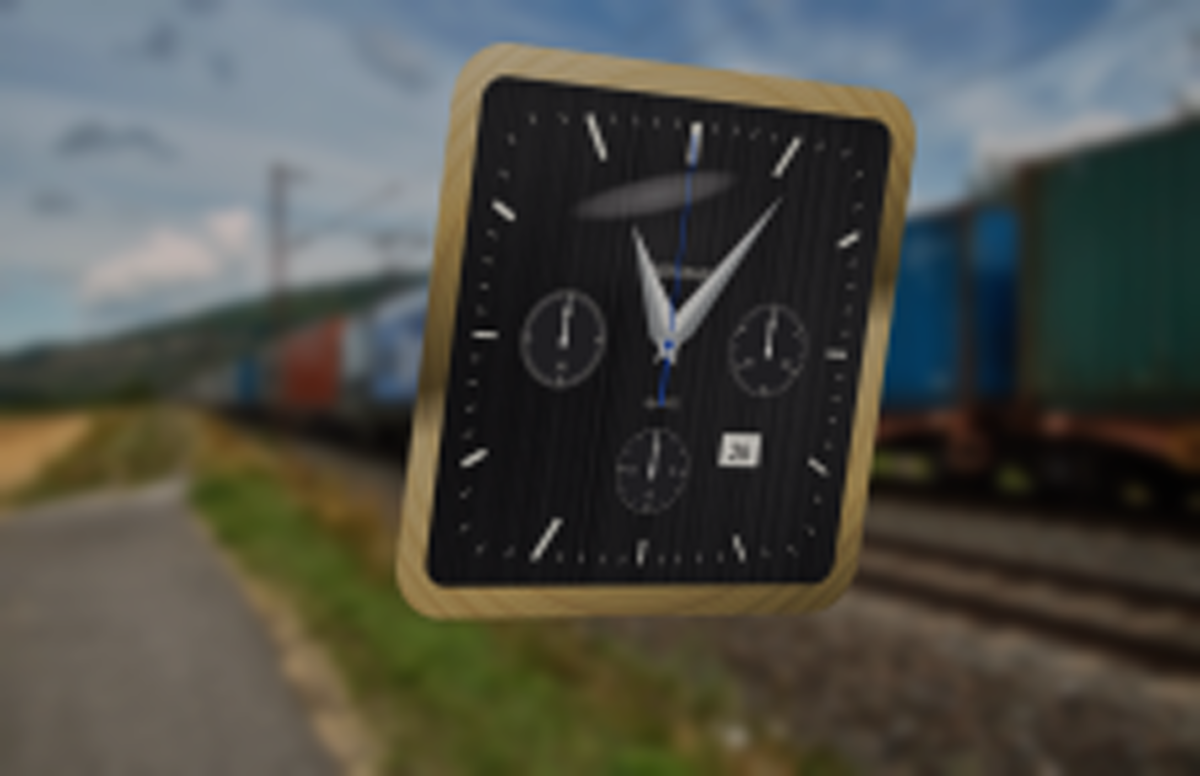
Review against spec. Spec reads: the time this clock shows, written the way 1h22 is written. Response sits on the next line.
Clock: 11h06
